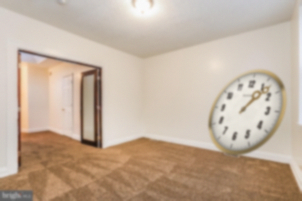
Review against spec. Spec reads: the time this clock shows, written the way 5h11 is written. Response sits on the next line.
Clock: 1h07
